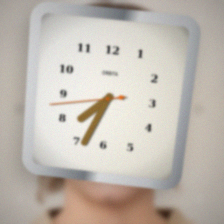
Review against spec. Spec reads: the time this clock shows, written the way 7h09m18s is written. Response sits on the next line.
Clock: 7h33m43s
